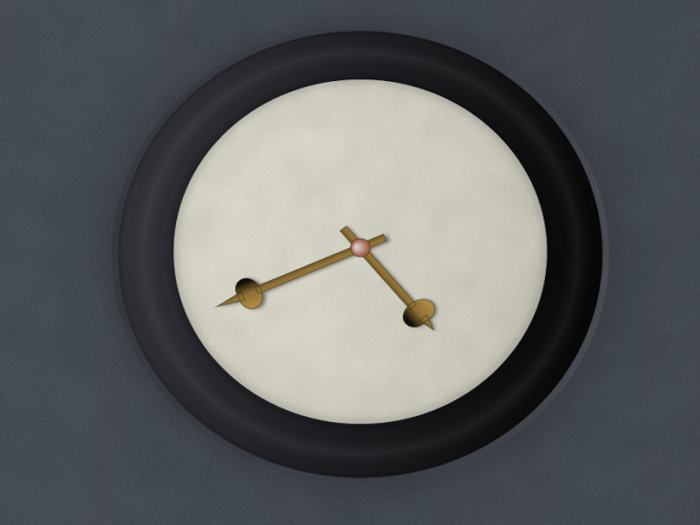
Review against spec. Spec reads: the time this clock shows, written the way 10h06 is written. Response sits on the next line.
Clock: 4h41
